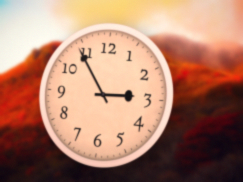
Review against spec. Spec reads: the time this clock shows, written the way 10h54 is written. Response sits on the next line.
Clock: 2h54
